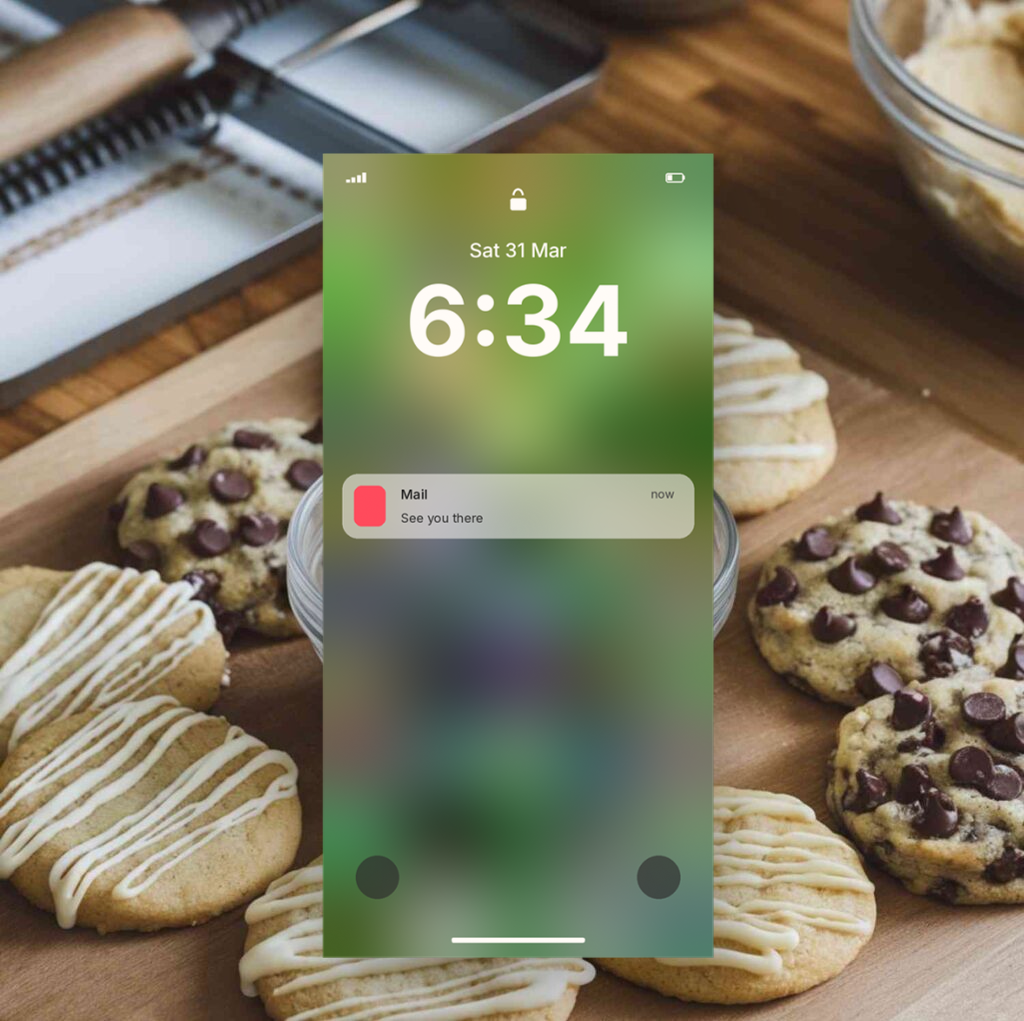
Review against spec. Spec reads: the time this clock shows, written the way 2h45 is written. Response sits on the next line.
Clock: 6h34
